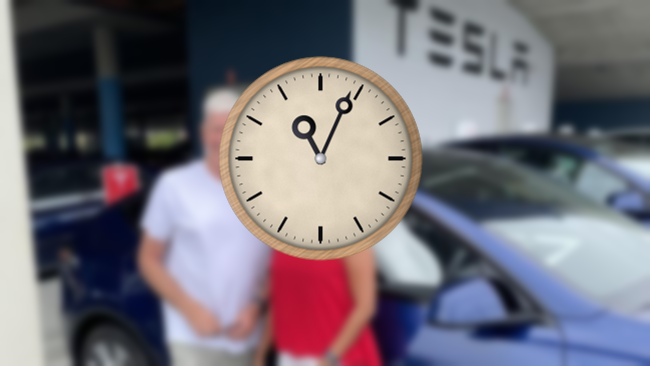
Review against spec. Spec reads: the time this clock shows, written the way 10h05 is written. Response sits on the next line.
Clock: 11h04
